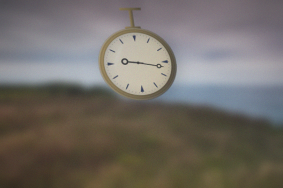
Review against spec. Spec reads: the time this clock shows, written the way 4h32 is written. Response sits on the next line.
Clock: 9h17
